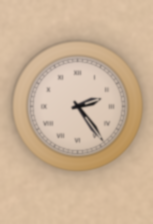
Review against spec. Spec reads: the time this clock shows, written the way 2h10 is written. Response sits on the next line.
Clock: 2h24
